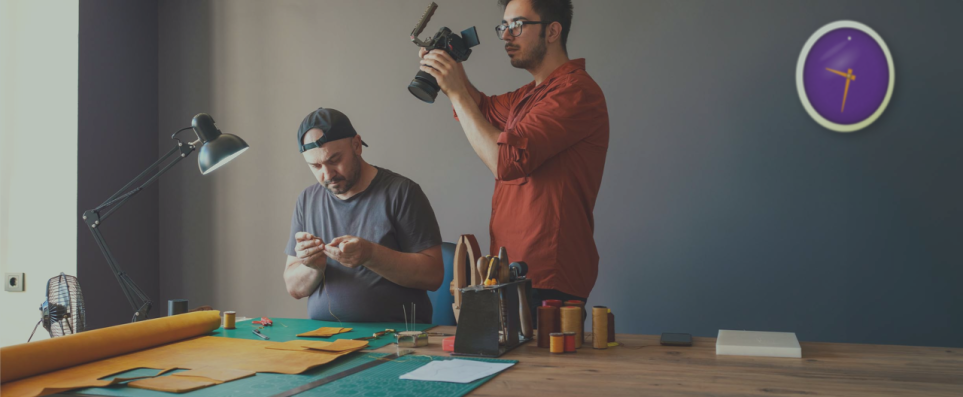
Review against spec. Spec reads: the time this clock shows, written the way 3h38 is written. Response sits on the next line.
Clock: 9h32
